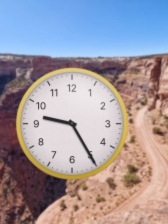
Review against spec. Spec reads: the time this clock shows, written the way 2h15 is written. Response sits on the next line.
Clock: 9h25
